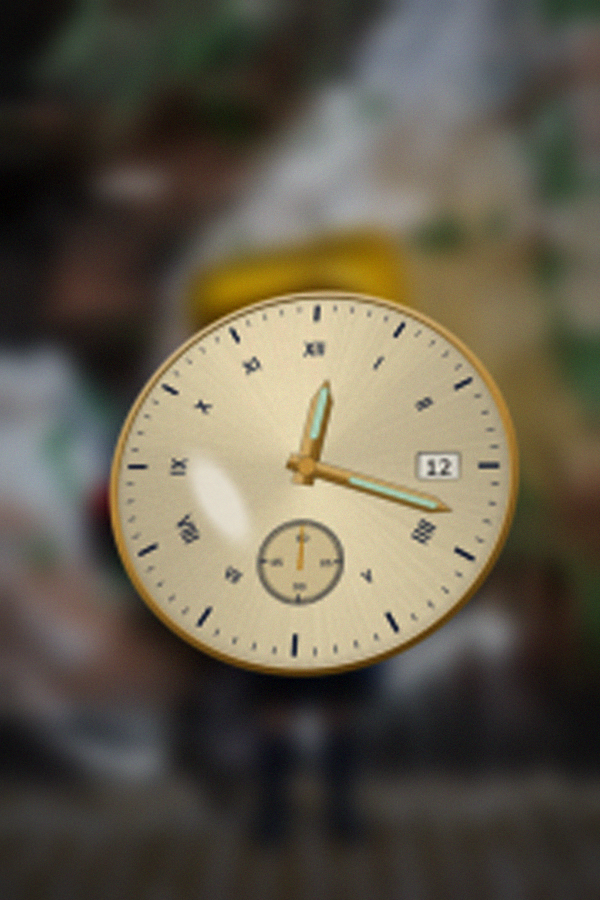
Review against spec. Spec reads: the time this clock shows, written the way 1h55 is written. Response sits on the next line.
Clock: 12h18
